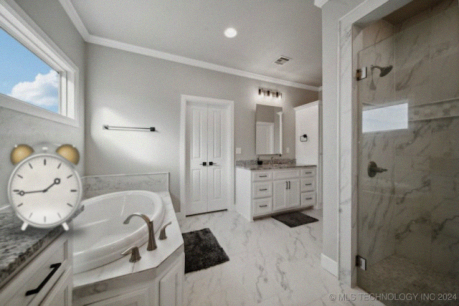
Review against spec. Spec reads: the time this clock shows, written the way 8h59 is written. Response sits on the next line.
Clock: 1h44
